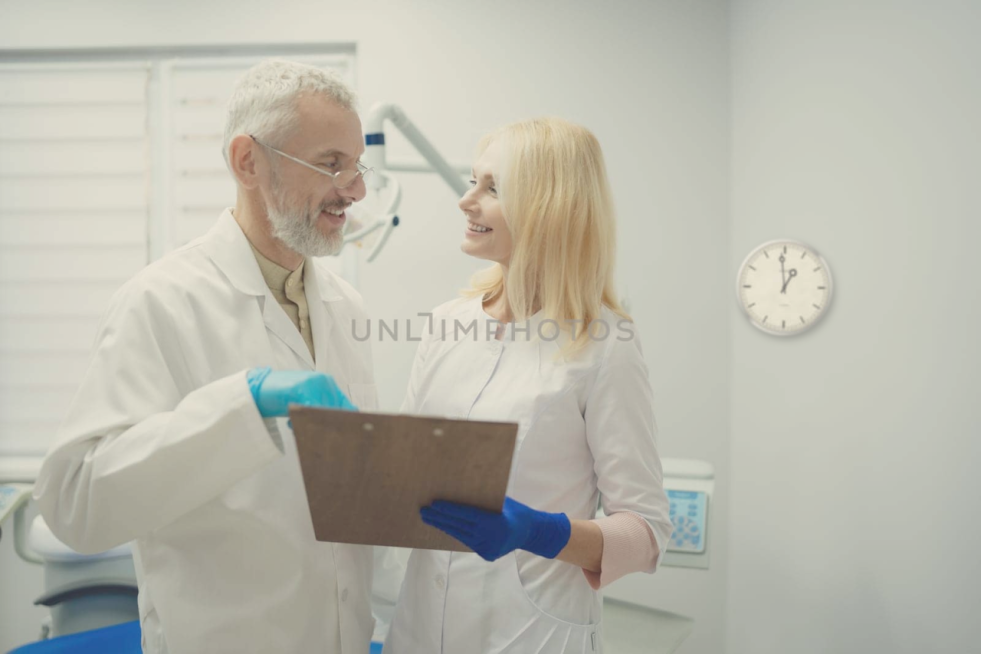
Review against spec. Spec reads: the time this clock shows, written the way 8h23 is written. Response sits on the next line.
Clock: 12h59
